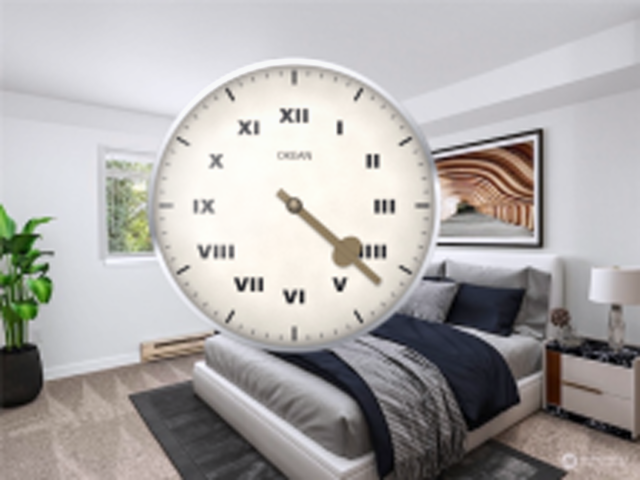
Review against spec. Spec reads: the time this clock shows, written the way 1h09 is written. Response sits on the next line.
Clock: 4h22
